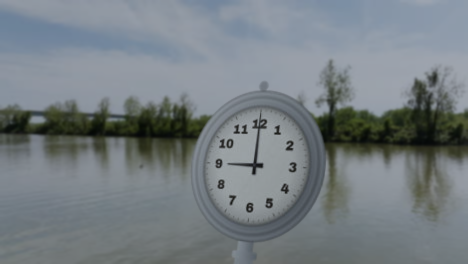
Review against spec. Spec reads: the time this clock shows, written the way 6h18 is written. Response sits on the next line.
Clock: 9h00
